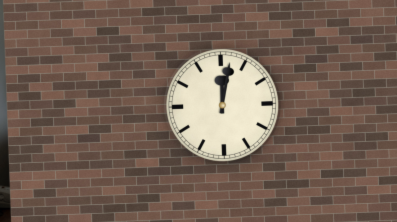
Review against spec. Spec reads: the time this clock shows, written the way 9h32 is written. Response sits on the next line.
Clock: 12h02
